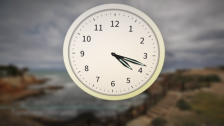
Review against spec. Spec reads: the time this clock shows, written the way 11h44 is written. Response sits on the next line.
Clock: 4h18
